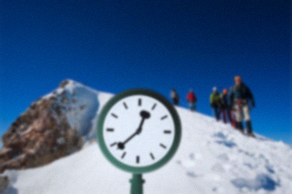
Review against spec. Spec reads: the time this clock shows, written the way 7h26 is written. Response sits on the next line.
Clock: 12h38
